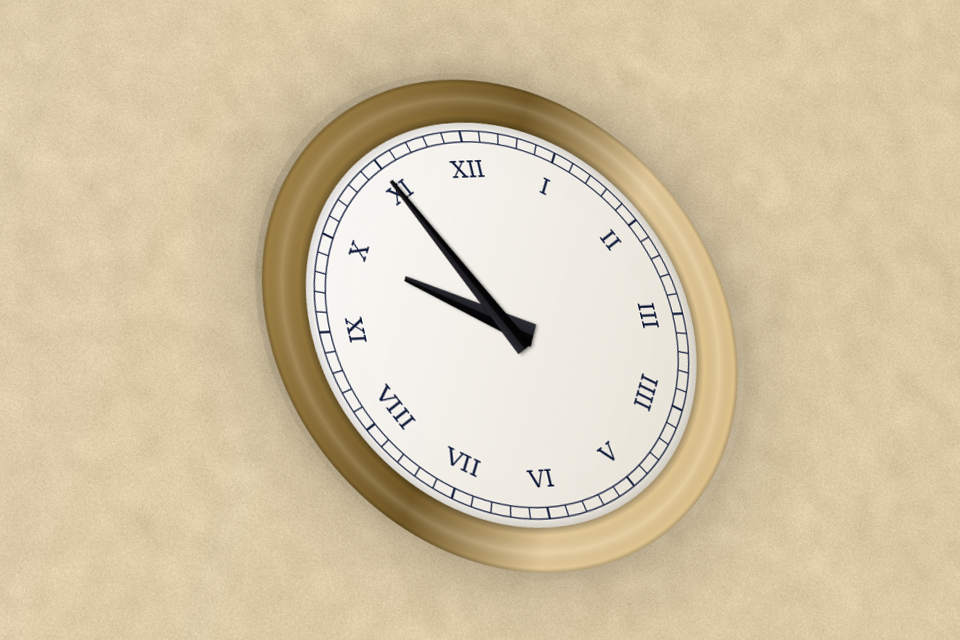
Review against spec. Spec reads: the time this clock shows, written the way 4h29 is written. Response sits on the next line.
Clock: 9h55
